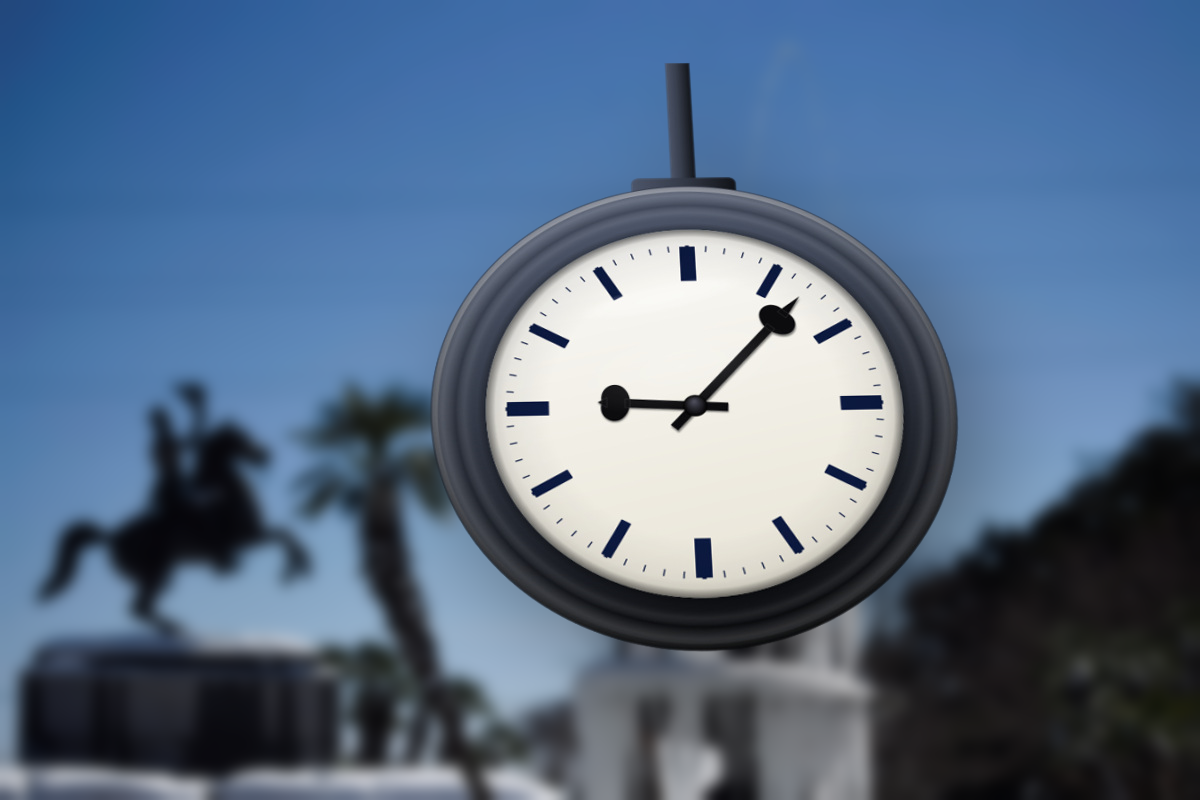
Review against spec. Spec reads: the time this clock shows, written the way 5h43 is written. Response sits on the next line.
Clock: 9h07
